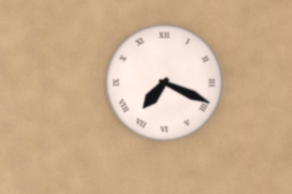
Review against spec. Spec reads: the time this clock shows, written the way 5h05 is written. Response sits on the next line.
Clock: 7h19
